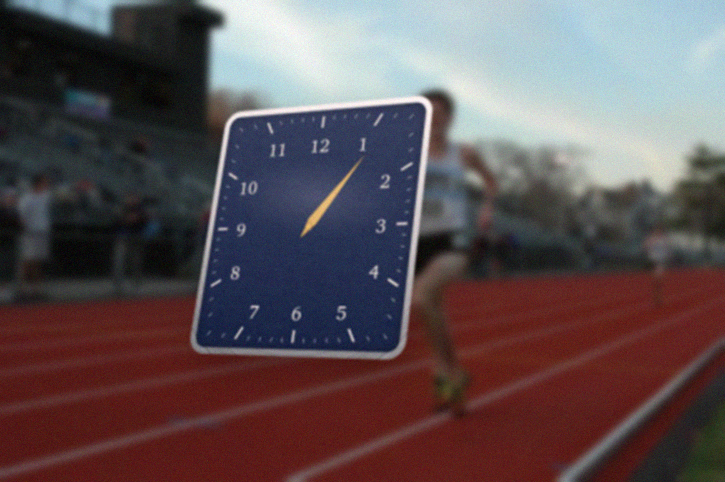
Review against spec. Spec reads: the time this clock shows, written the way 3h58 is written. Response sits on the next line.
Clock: 1h06
